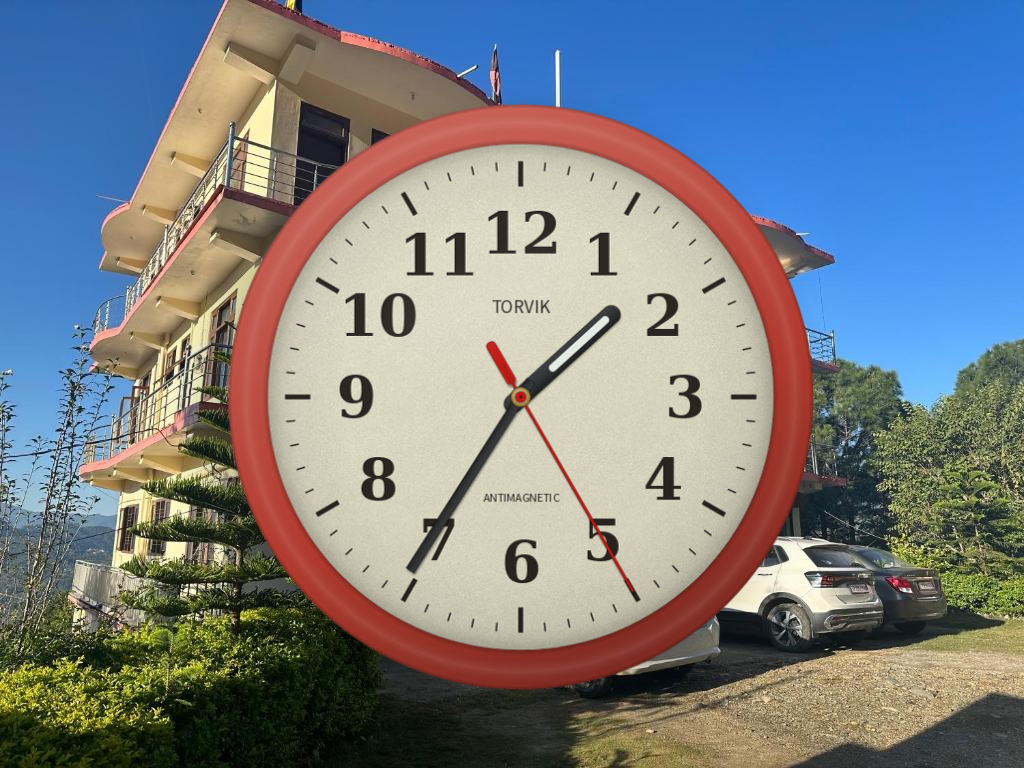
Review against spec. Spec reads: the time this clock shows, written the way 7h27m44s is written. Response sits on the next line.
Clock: 1h35m25s
